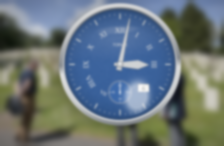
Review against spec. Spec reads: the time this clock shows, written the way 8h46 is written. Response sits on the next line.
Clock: 3h02
